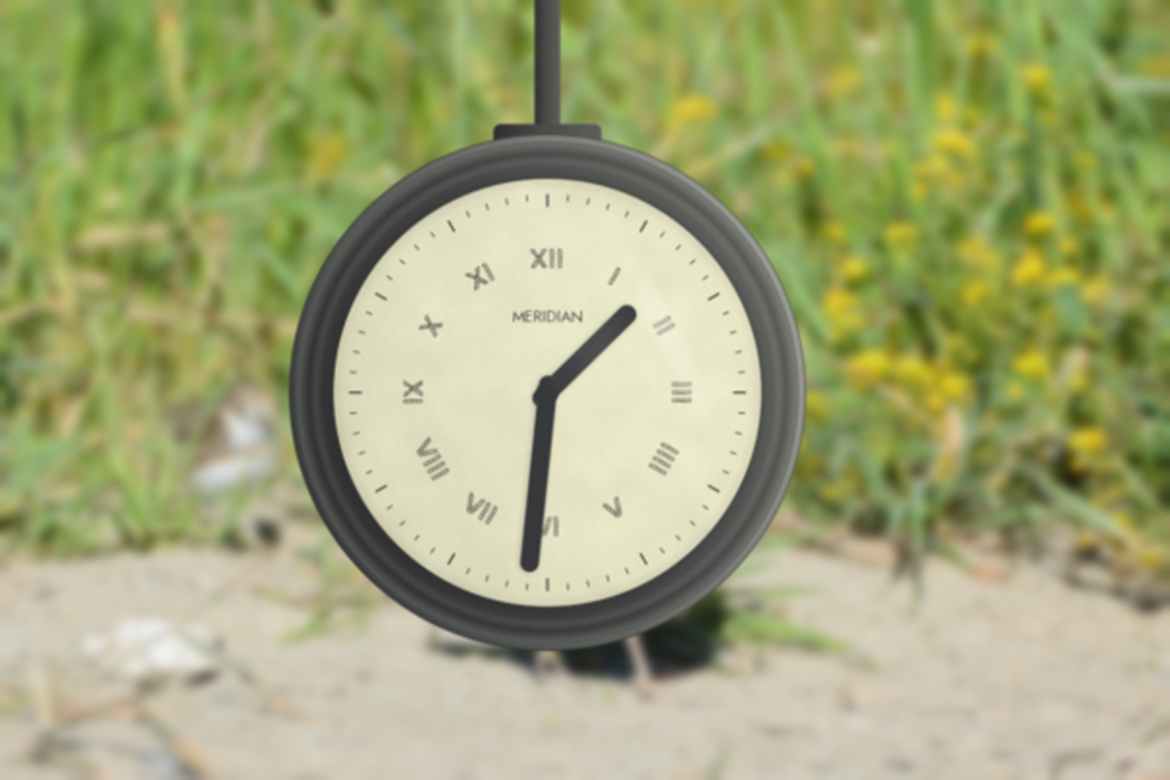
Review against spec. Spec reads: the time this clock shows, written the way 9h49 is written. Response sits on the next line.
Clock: 1h31
